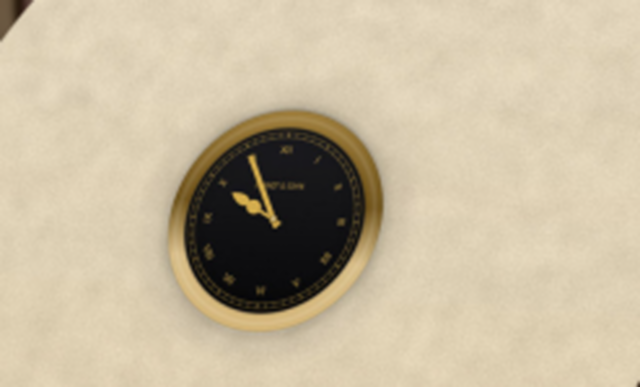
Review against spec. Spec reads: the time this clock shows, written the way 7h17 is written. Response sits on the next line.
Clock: 9h55
